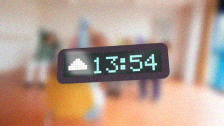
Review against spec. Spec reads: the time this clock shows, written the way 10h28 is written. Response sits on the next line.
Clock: 13h54
